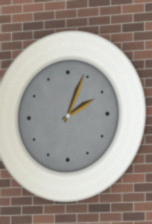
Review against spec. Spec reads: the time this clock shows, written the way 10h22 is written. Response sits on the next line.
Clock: 2h04
